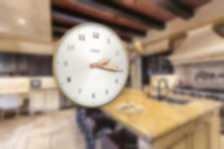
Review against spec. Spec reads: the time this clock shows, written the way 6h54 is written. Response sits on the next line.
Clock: 2h16
